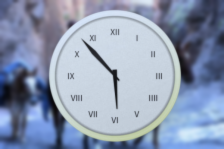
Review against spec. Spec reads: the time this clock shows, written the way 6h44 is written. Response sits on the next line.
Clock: 5h53
